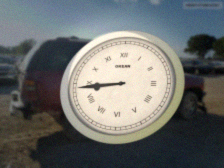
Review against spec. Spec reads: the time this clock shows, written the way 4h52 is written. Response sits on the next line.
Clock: 8h44
